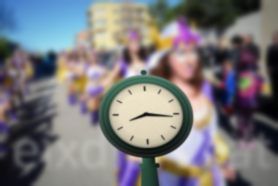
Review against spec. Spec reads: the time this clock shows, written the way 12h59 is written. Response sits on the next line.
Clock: 8h16
